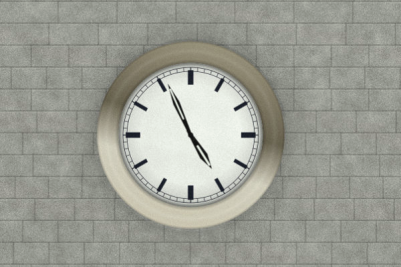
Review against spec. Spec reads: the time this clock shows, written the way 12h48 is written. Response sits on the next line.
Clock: 4h56
